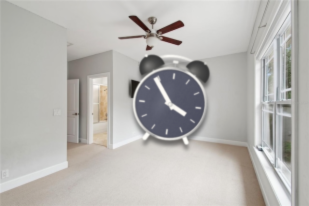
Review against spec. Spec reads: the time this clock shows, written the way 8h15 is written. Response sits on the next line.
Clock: 3h54
